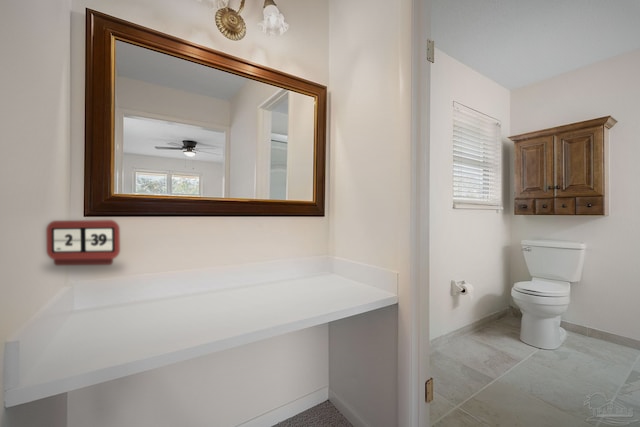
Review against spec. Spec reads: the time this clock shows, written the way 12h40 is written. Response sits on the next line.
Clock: 2h39
